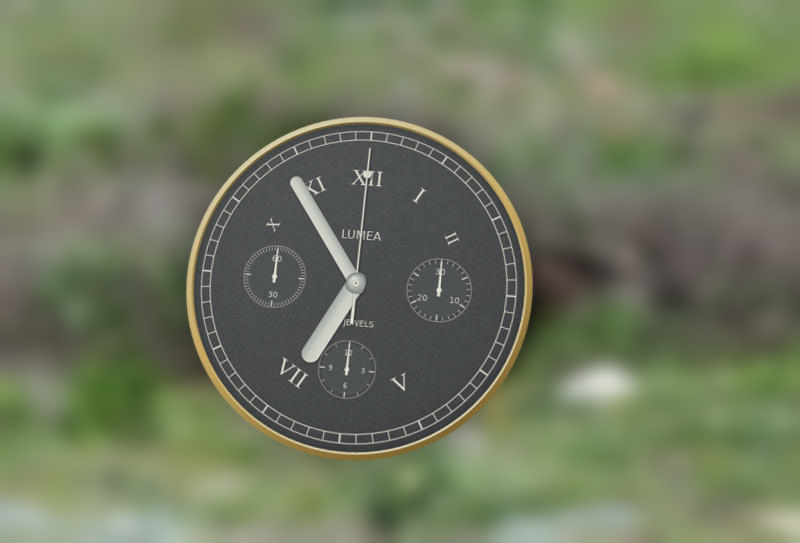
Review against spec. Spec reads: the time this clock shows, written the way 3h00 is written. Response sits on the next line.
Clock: 6h54
